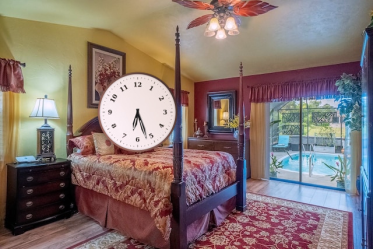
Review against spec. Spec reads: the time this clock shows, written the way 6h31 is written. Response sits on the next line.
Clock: 6h27
